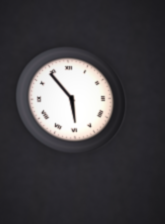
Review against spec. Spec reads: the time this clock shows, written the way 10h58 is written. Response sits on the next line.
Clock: 5h54
